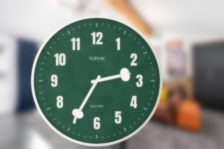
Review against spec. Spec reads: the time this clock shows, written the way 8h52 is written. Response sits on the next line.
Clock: 2h35
